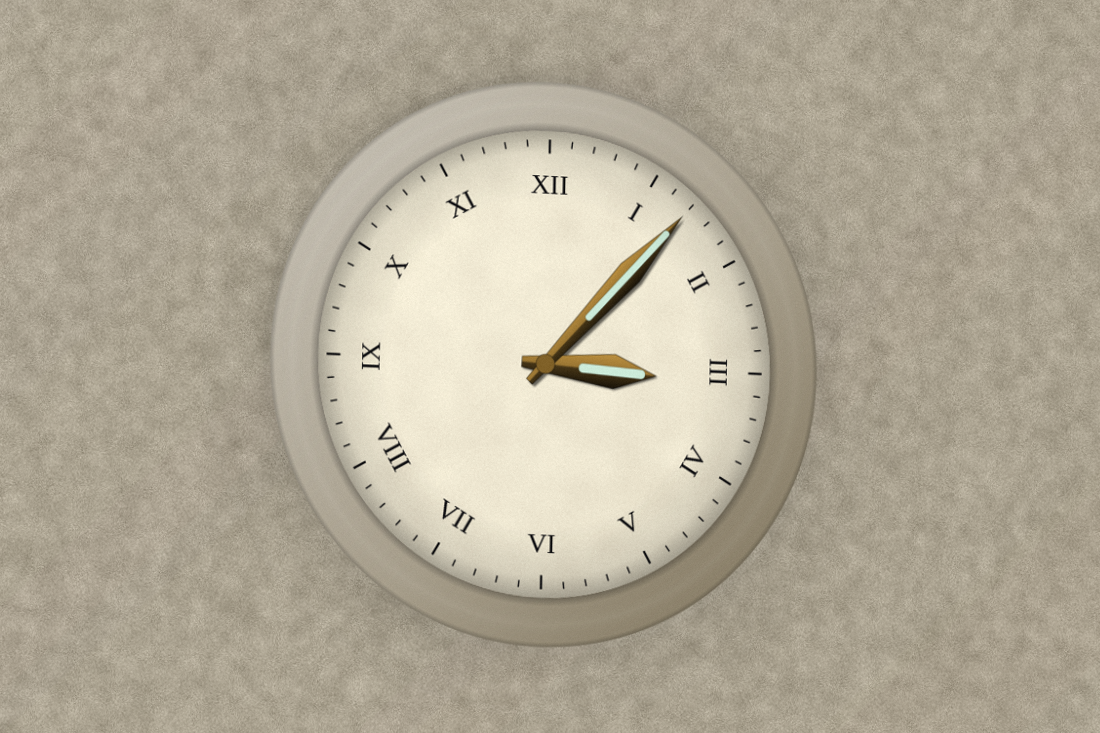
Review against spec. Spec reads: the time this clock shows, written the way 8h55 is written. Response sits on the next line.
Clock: 3h07
